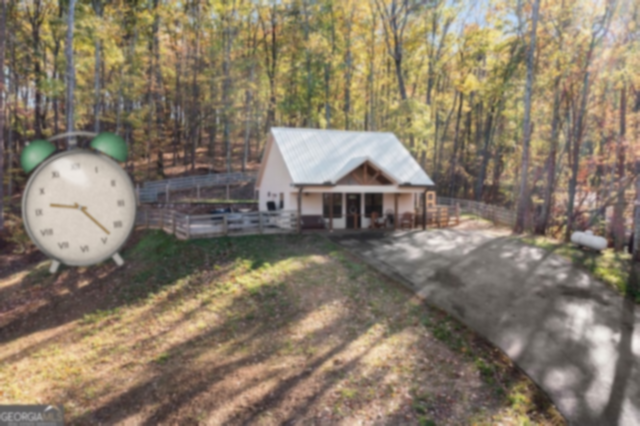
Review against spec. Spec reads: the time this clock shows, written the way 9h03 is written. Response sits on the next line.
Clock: 9h23
